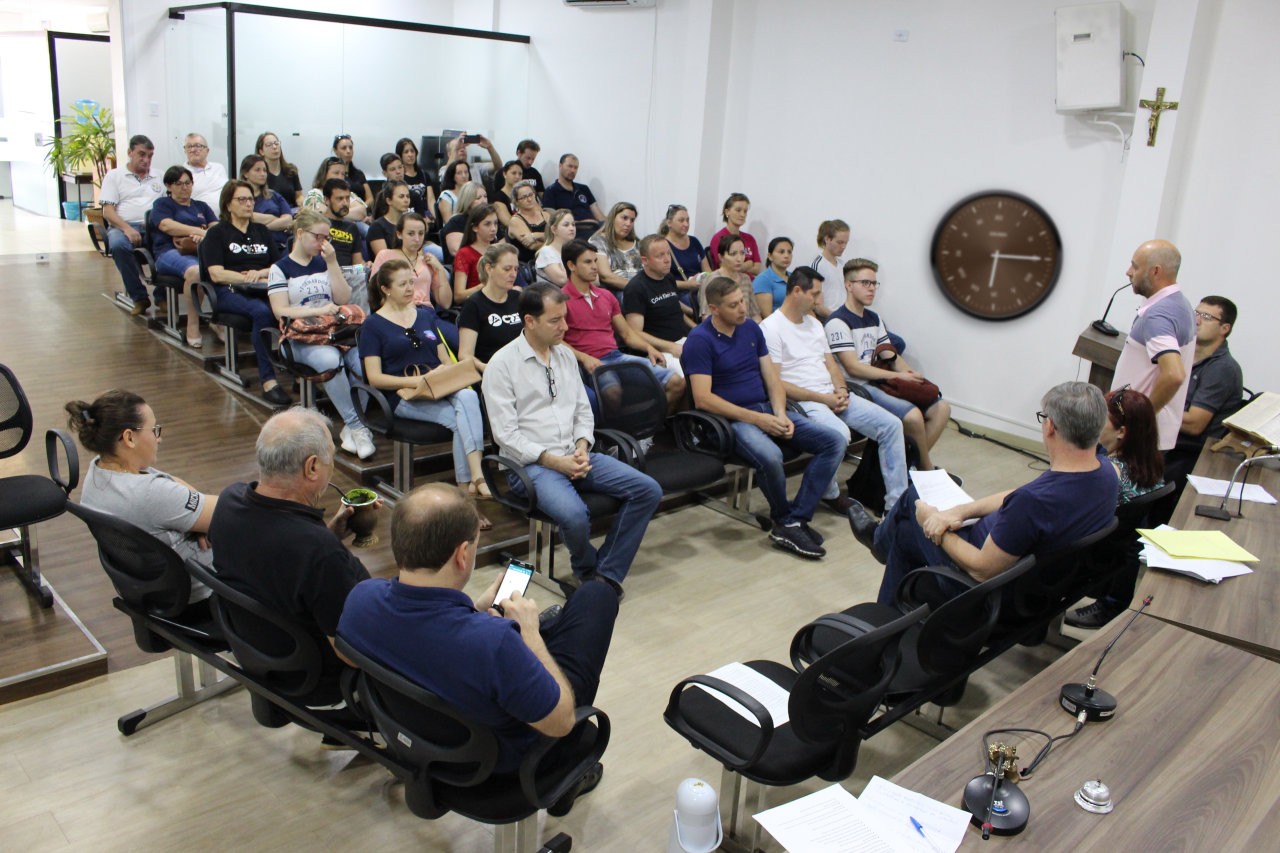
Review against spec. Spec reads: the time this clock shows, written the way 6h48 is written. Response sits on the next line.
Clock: 6h15
